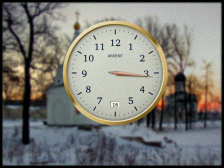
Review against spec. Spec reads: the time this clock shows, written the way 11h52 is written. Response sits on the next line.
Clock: 3h16
